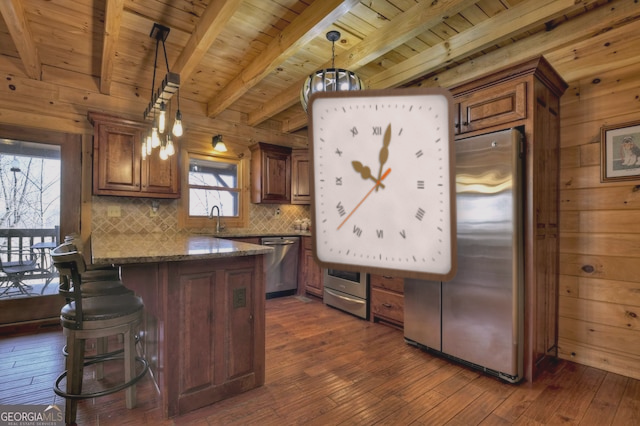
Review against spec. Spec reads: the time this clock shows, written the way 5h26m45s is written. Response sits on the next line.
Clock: 10h02m38s
